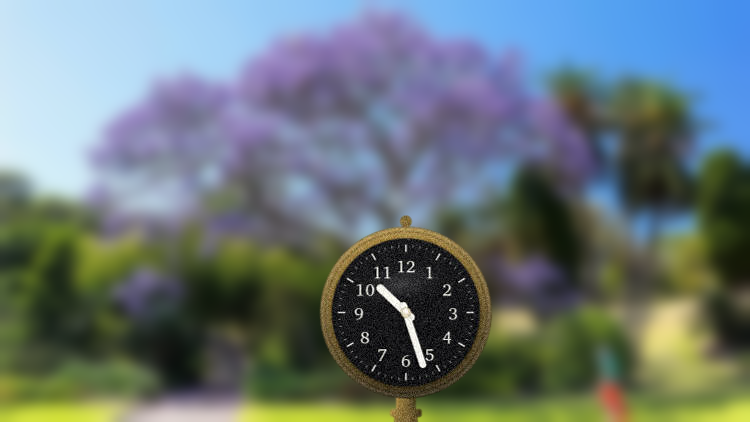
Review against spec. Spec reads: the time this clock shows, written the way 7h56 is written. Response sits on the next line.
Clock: 10h27
